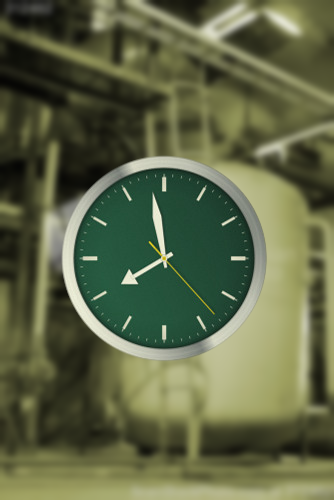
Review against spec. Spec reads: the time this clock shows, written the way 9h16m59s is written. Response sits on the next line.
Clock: 7h58m23s
